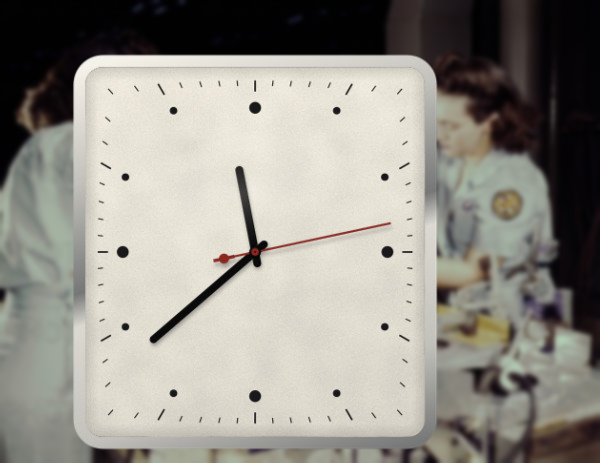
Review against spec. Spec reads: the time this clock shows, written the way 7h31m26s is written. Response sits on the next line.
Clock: 11h38m13s
